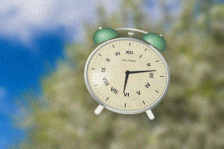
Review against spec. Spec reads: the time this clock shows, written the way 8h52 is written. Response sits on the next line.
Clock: 6h13
